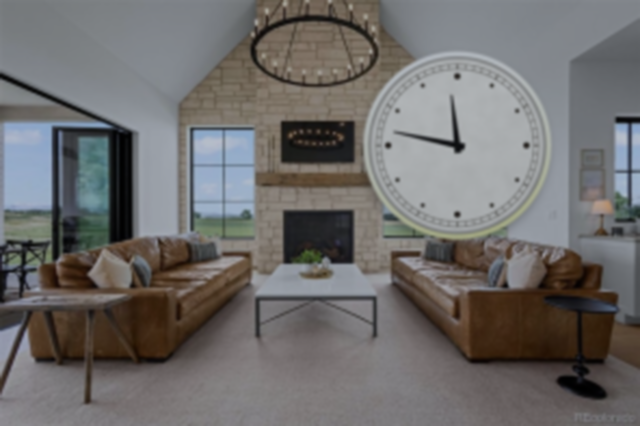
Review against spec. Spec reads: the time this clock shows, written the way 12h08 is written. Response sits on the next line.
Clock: 11h47
